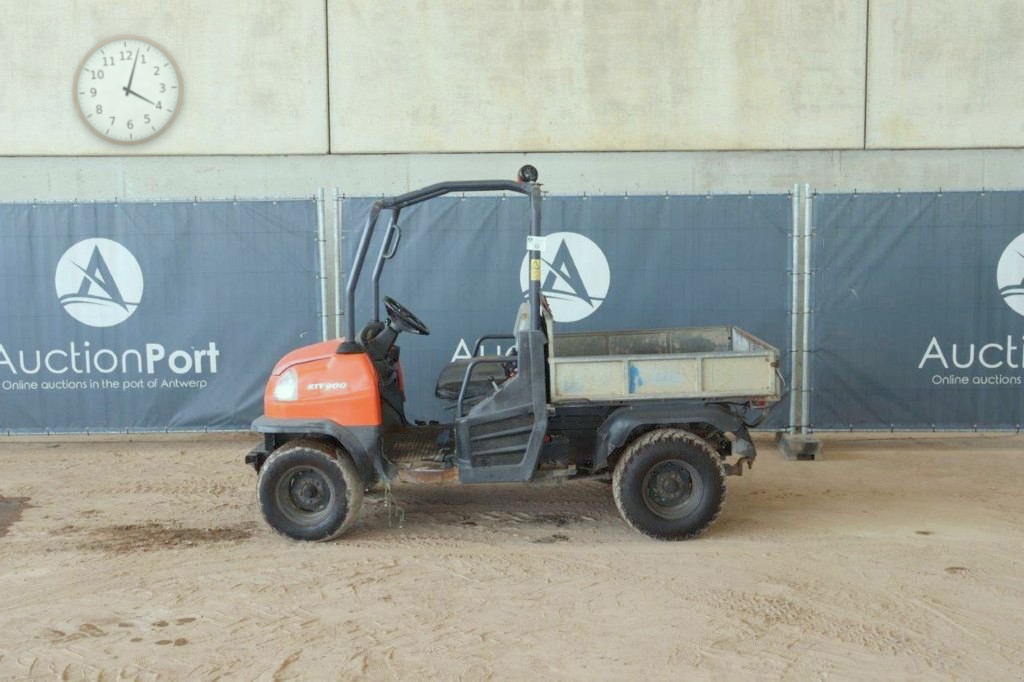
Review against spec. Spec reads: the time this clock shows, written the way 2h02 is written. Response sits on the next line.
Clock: 4h03
